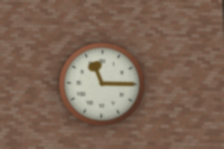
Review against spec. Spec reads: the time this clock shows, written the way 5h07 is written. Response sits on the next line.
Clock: 11h15
